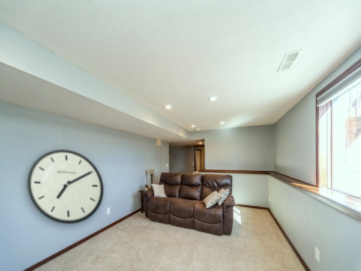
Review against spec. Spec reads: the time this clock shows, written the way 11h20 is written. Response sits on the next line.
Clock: 7h10
